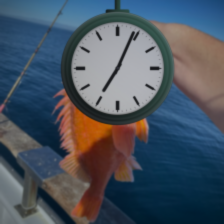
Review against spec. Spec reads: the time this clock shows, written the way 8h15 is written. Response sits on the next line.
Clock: 7h04
